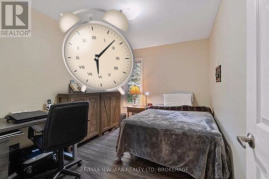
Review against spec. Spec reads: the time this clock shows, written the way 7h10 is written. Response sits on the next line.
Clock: 6h08
